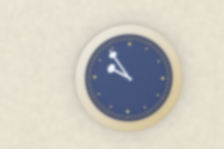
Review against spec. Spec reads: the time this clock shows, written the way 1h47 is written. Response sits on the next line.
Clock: 9h54
